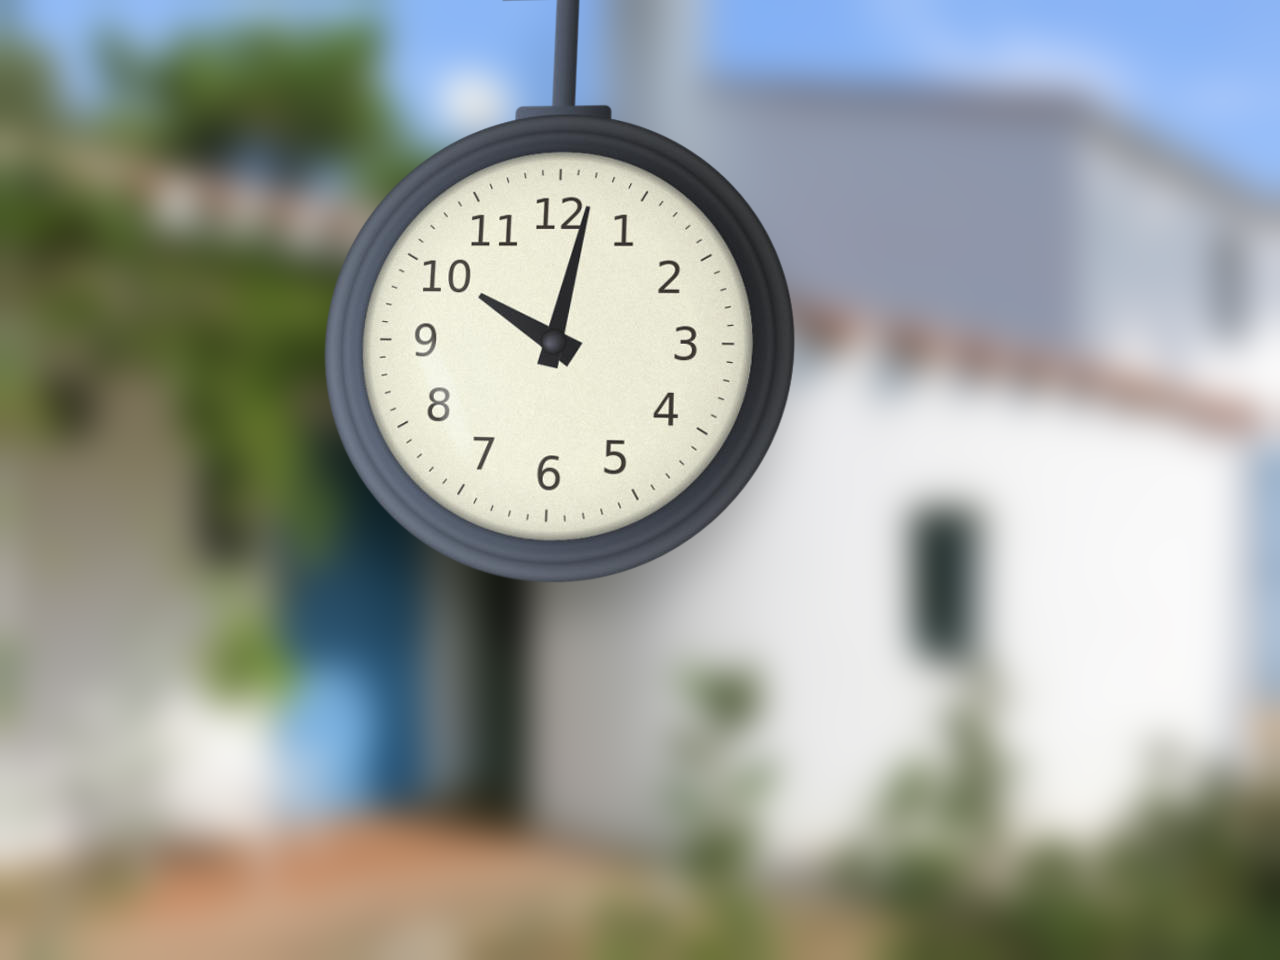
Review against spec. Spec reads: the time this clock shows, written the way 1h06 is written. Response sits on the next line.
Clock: 10h02
